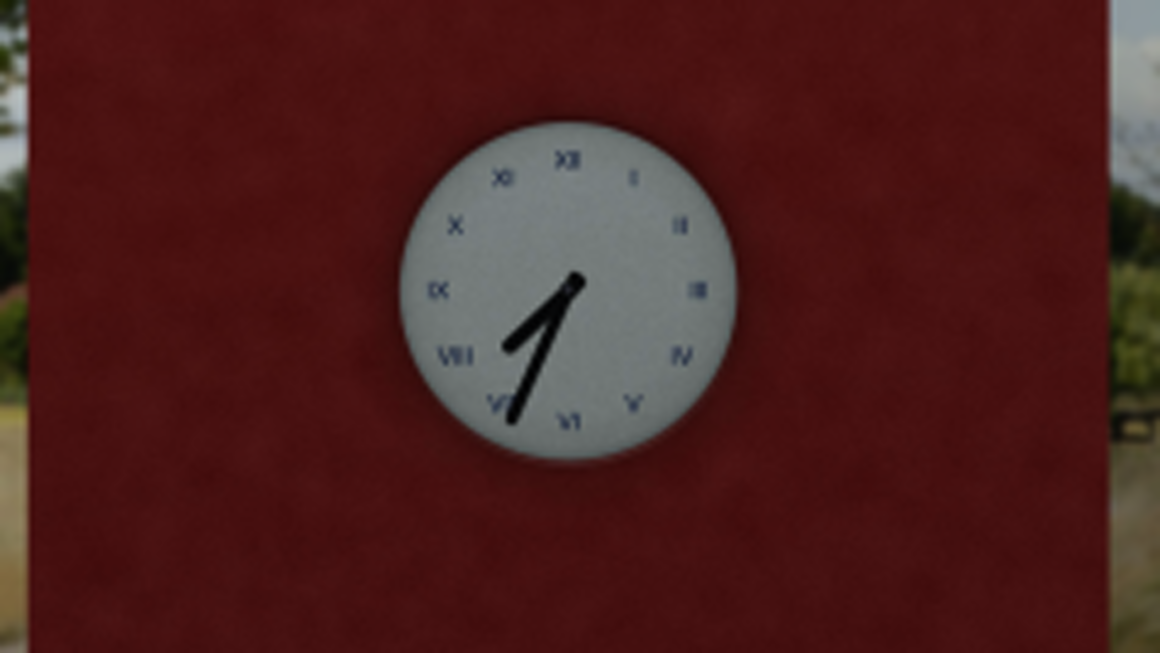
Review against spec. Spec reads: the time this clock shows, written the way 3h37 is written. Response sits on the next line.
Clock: 7h34
